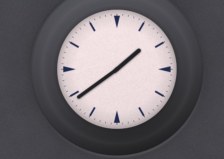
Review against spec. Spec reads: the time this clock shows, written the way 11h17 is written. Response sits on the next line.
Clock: 1h39
